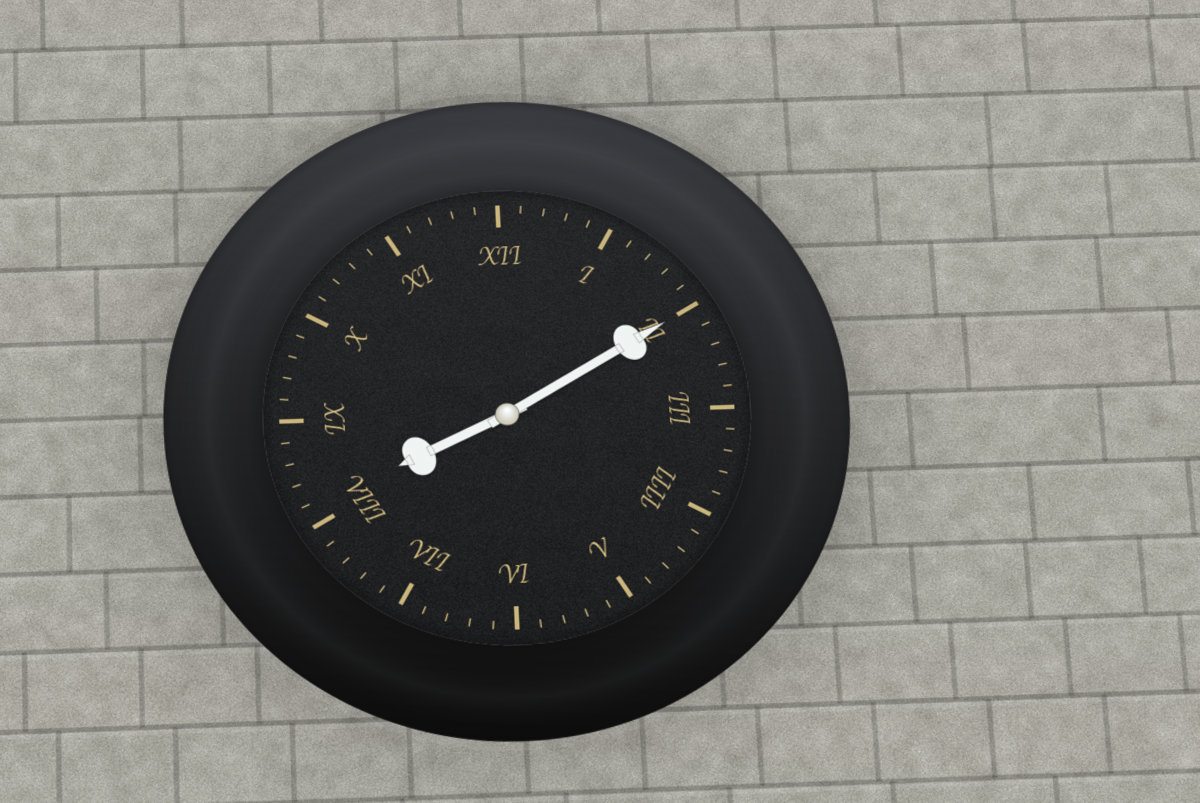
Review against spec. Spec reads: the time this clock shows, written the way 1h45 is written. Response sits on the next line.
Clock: 8h10
